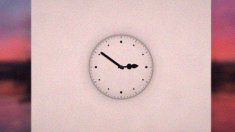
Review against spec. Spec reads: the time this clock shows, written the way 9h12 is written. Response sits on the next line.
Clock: 2h51
